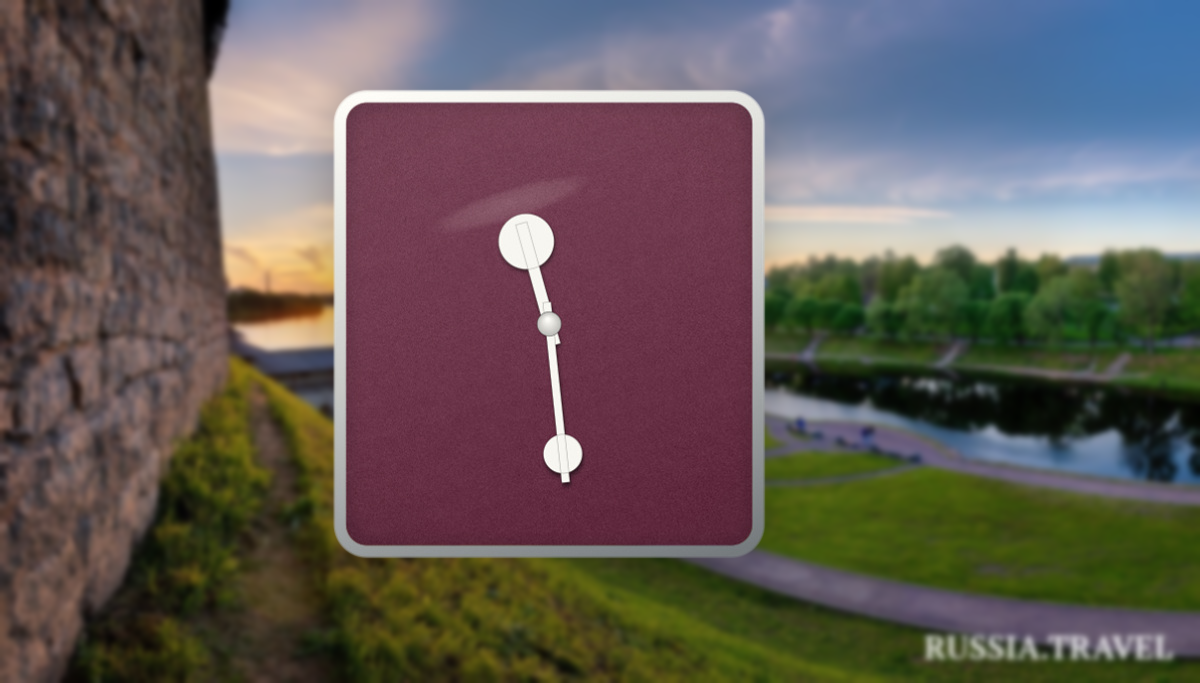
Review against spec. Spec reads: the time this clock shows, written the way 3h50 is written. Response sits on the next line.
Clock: 11h29
